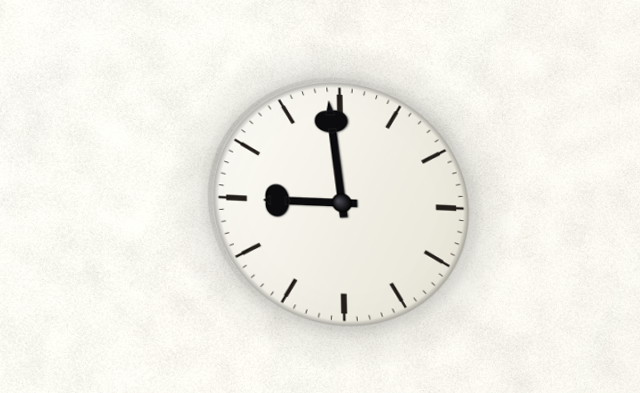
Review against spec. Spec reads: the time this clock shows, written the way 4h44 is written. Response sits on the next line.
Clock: 8h59
